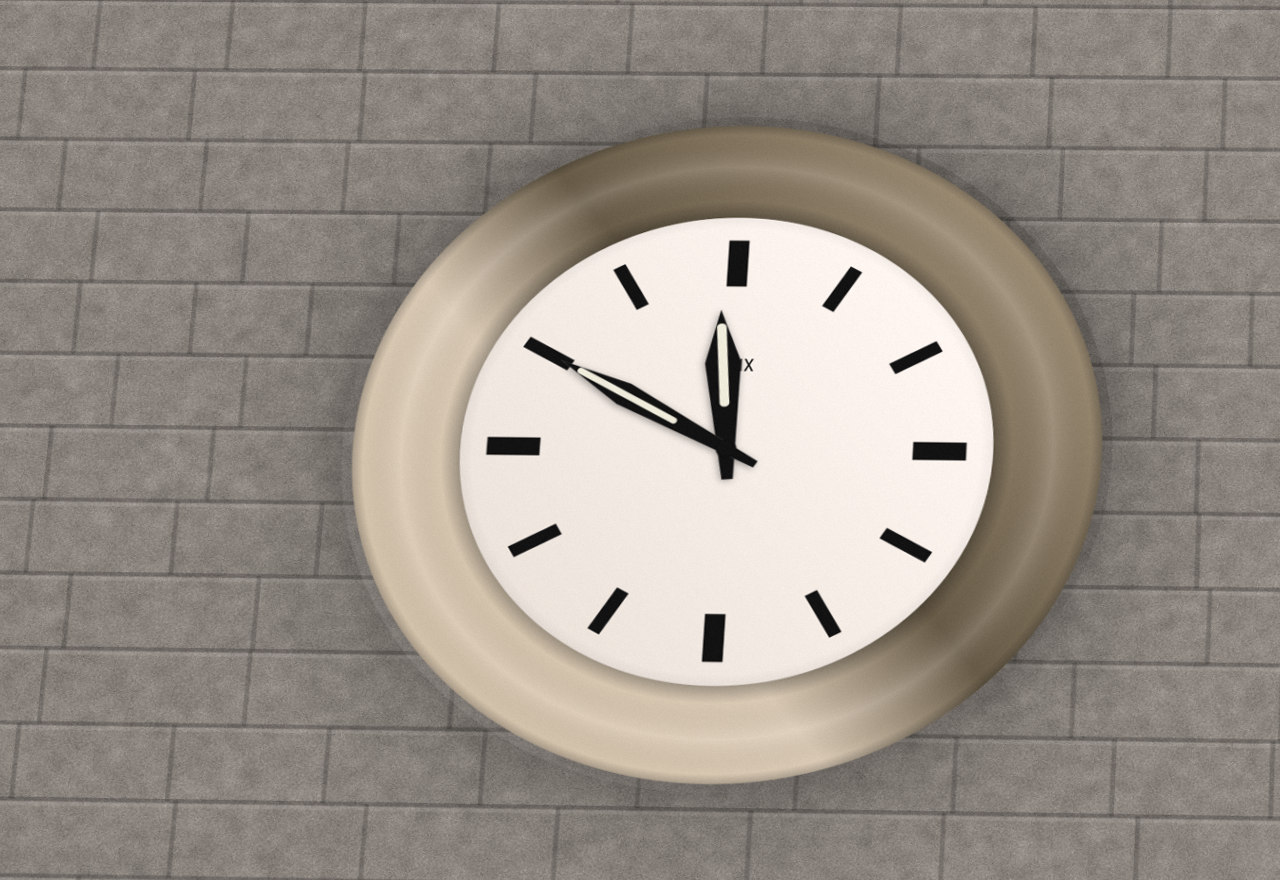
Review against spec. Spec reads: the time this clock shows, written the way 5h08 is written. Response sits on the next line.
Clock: 11h50
